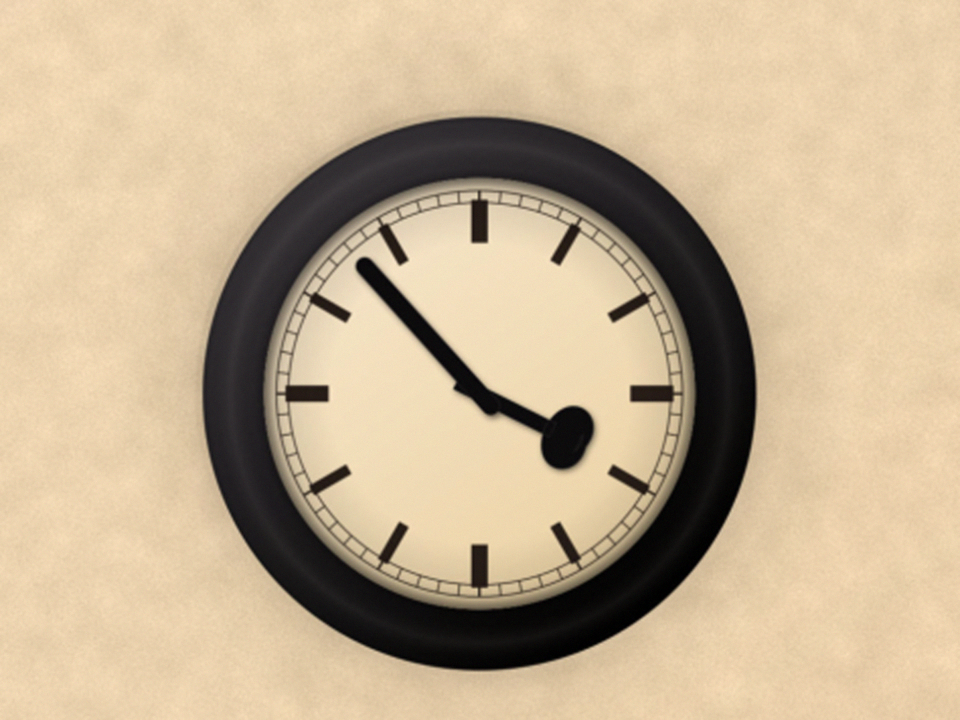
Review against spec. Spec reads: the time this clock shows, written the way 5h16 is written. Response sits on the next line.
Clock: 3h53
